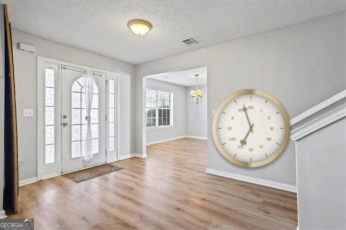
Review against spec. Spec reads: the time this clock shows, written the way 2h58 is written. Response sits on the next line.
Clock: 6h57
